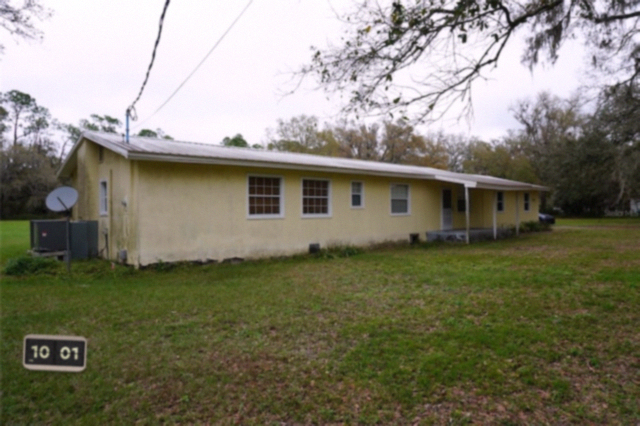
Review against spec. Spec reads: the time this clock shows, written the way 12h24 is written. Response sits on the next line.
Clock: 10h01
